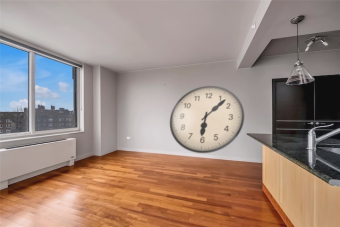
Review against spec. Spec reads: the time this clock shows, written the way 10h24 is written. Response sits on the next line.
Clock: 6h07
